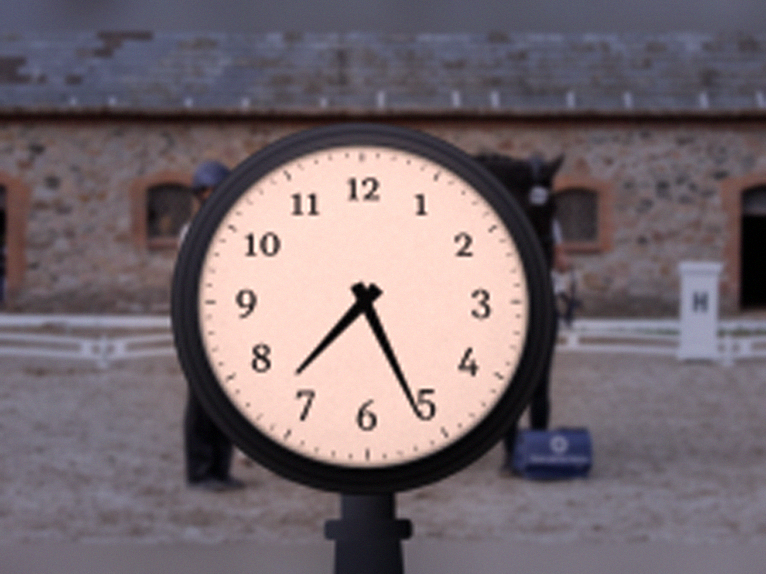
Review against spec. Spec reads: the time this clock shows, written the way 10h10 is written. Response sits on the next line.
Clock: 7h26
